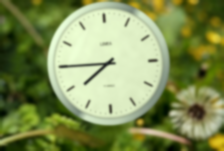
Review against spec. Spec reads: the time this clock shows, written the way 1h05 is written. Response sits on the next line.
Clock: 7h45
